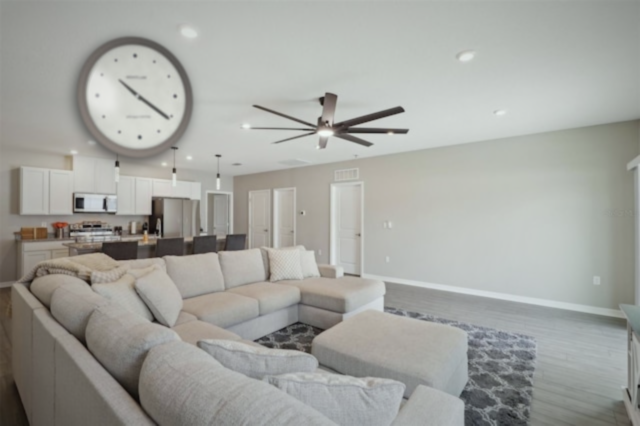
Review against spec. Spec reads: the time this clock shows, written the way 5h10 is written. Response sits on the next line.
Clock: 10h21
